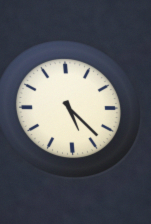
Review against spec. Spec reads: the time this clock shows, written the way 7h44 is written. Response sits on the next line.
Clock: 5h23
